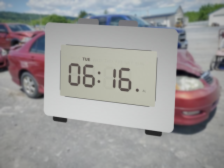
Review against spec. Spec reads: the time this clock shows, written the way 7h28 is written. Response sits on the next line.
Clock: 6h16
